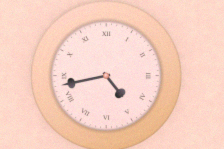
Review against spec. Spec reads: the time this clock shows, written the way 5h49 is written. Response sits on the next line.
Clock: 4h43
